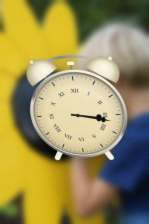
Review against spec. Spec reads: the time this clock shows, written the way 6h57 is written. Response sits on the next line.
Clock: 3h17
